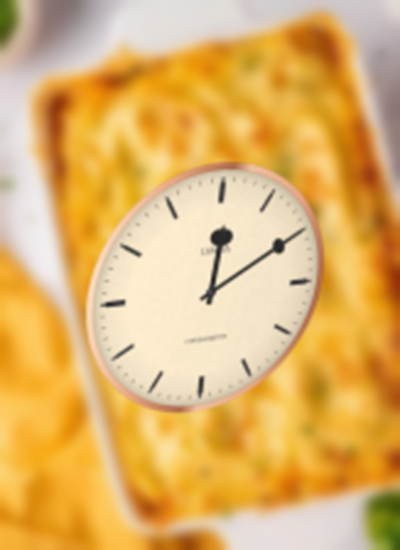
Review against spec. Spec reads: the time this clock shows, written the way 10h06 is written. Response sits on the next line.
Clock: 12h10
